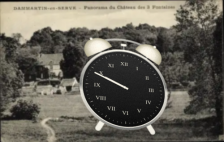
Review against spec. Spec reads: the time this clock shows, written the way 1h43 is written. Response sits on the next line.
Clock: 9h49
